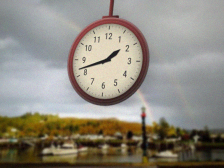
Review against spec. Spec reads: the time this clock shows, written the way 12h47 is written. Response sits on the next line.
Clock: 1h42
